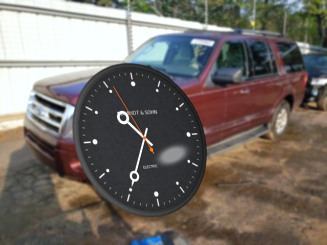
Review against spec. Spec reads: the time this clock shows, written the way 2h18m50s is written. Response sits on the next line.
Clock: 10h34m56s
